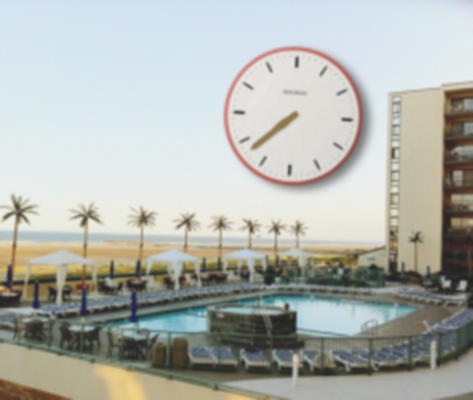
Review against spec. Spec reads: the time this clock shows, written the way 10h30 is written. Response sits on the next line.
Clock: 7h38
